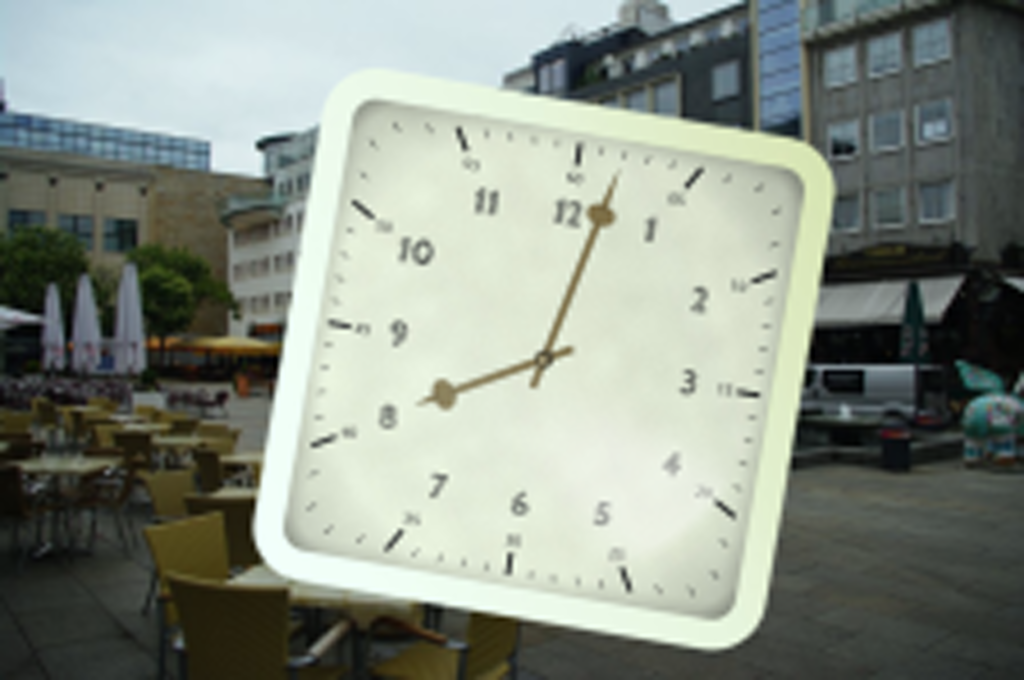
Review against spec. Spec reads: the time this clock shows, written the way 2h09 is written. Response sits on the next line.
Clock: 8h02
